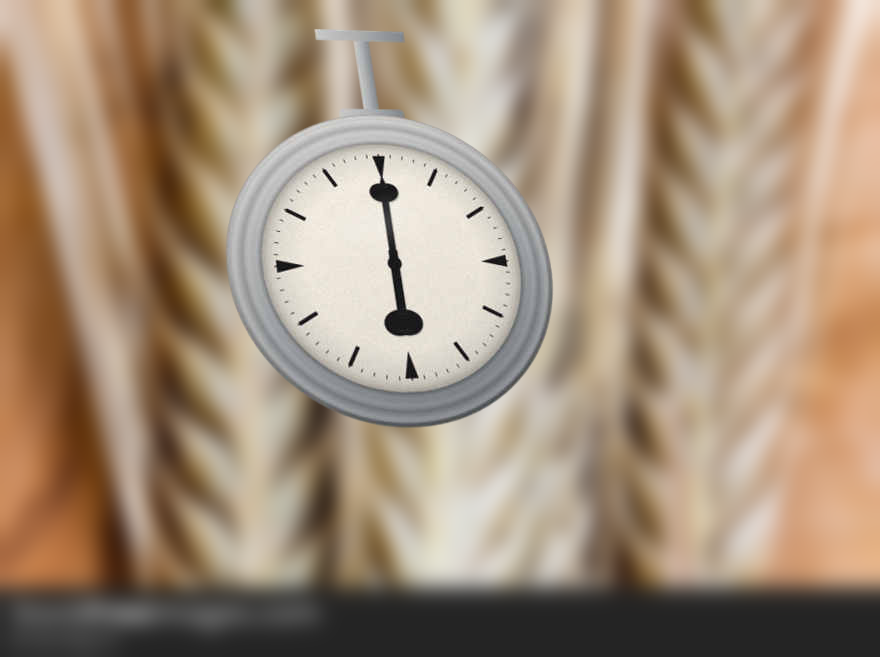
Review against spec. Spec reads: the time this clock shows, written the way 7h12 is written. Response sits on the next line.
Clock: 6h00
